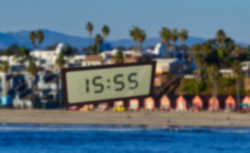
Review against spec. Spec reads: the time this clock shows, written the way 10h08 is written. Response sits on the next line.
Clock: 15h55
